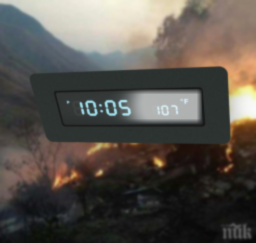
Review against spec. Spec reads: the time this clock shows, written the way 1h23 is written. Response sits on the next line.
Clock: 10h05
